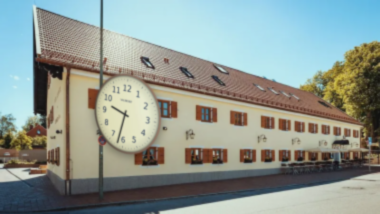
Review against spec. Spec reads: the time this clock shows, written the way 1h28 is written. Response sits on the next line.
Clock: 9h32
